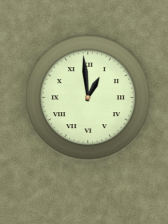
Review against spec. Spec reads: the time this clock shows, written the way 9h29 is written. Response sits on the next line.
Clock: 12h59
